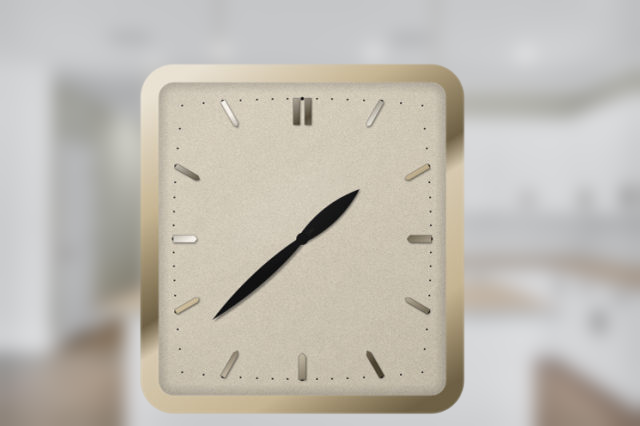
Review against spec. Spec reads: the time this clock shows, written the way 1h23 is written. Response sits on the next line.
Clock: 1h38
